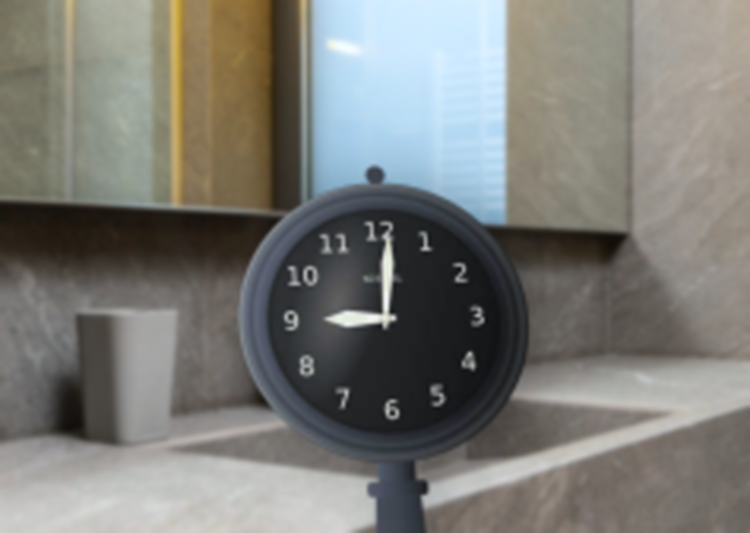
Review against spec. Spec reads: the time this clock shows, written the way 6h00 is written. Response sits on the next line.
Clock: 9h01
